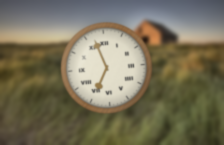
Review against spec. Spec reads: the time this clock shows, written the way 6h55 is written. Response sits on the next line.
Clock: 6h57
